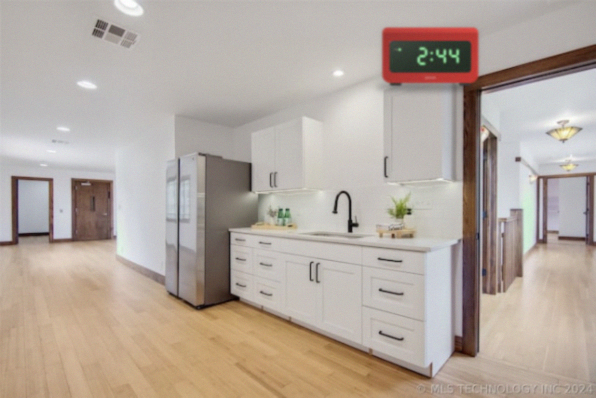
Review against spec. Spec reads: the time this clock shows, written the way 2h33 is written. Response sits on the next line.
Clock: 2h44
